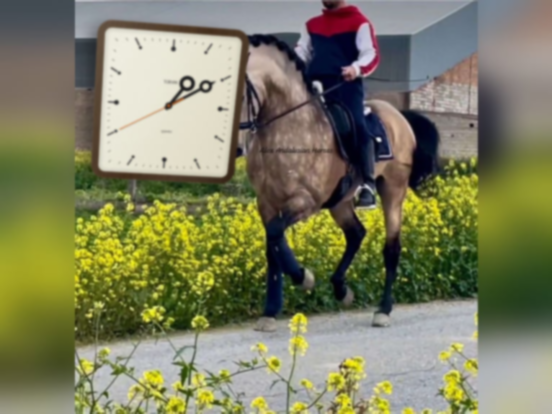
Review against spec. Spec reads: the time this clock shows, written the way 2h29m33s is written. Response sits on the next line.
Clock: 1h09m40s
